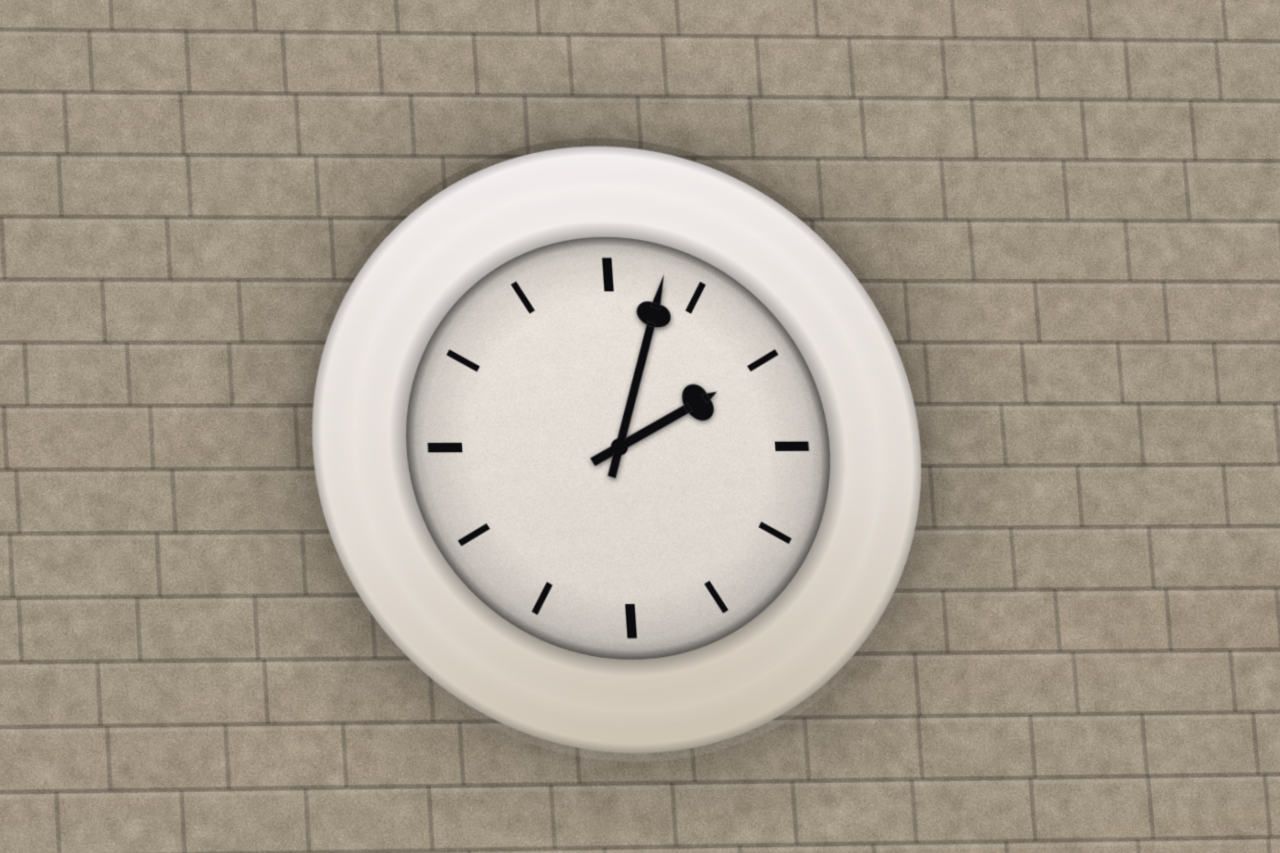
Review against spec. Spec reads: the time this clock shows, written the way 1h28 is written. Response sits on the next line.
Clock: 2h03
